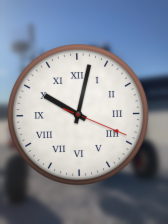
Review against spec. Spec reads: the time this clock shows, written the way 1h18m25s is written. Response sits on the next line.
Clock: 10h02m19s
